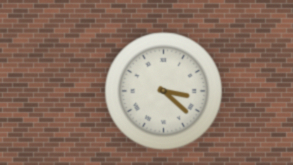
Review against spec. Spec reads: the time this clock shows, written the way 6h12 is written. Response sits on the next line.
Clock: 3h22
